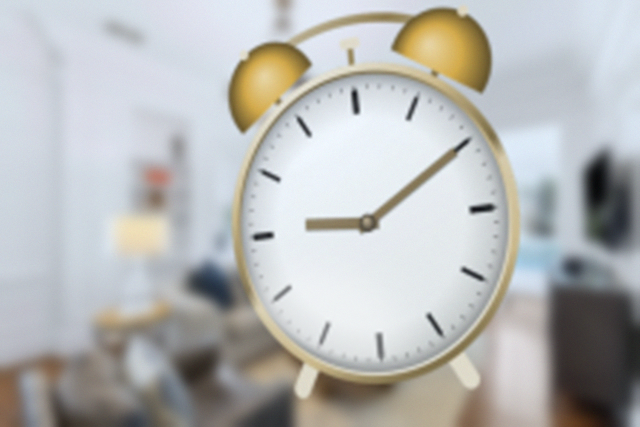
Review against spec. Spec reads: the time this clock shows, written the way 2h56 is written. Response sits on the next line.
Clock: 9h10
